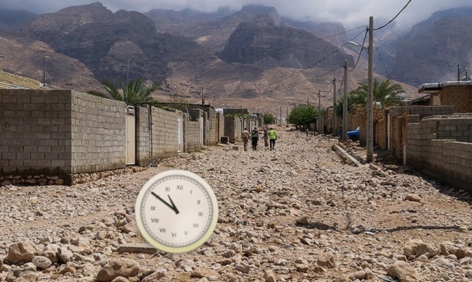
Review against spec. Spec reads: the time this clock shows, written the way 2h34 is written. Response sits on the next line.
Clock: 10h50
